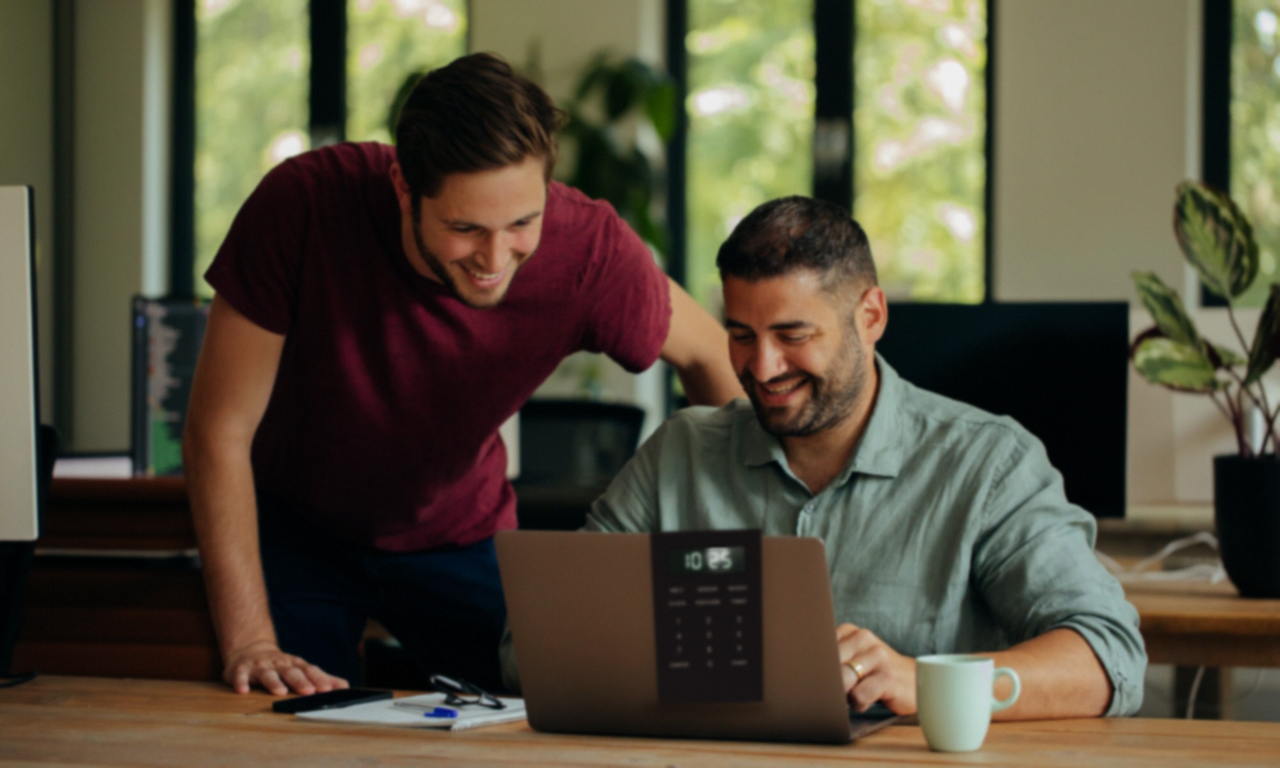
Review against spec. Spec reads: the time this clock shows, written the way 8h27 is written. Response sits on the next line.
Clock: 10h25
